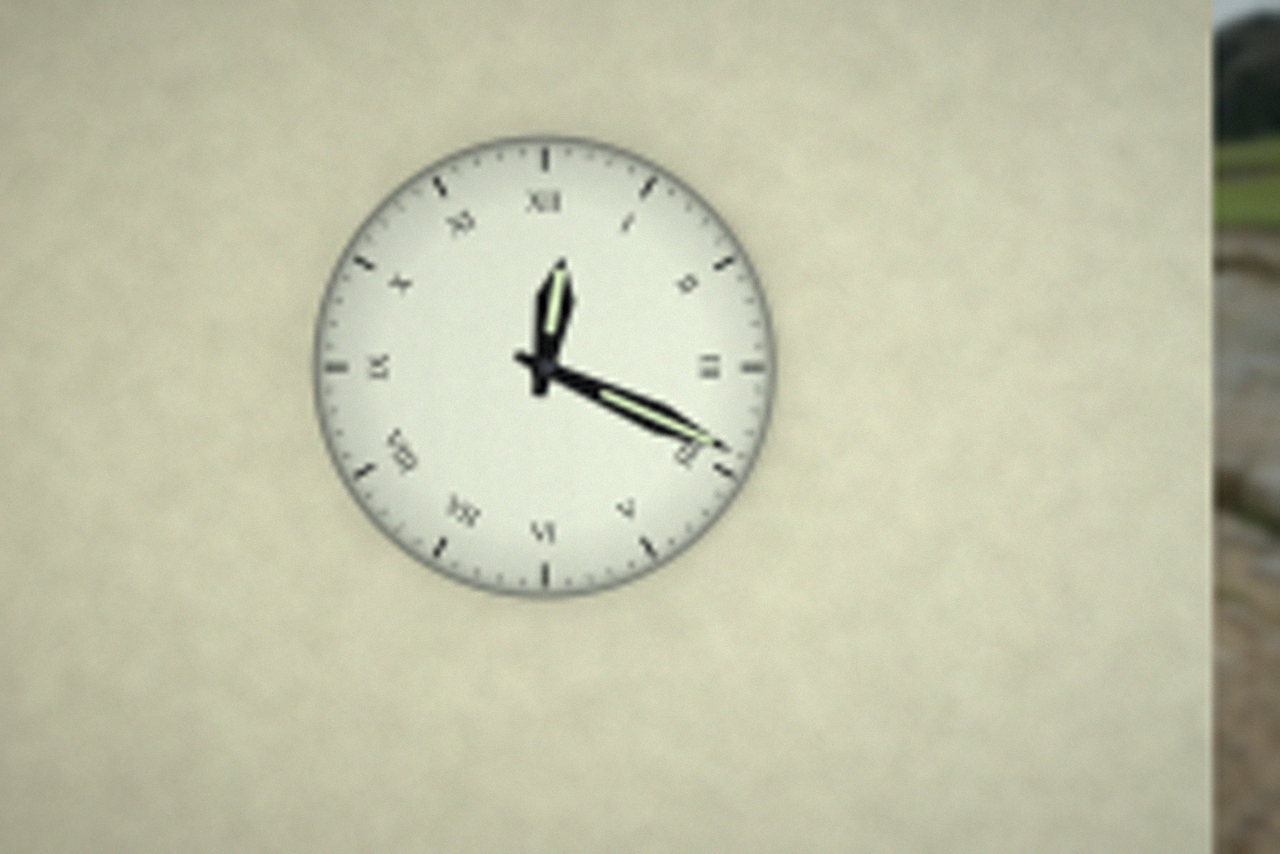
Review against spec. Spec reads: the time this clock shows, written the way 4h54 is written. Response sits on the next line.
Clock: 12h19
